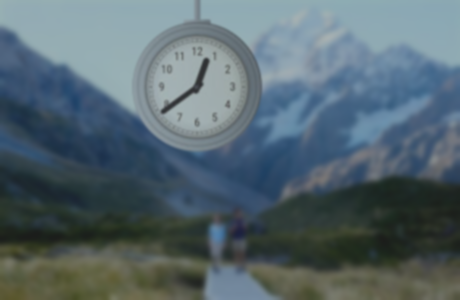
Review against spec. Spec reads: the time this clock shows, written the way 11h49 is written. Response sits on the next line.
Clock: 12h39
